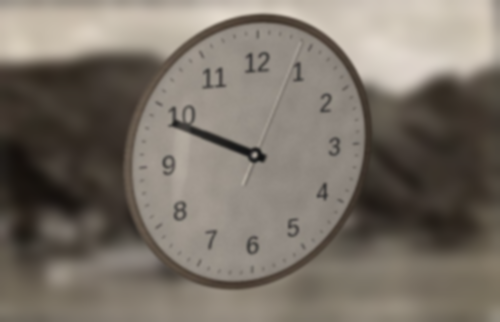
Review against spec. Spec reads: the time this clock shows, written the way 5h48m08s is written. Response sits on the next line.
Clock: 9h49m04s
